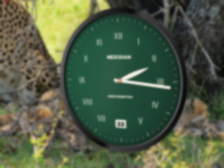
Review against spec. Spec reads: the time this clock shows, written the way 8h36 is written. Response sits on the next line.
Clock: 2h16
